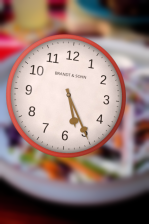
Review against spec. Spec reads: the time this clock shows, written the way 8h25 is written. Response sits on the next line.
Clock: 5h25
